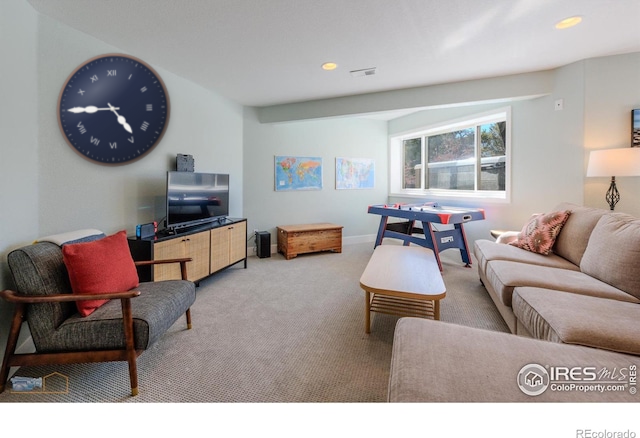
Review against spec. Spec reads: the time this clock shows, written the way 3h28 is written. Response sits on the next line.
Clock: 4h45
